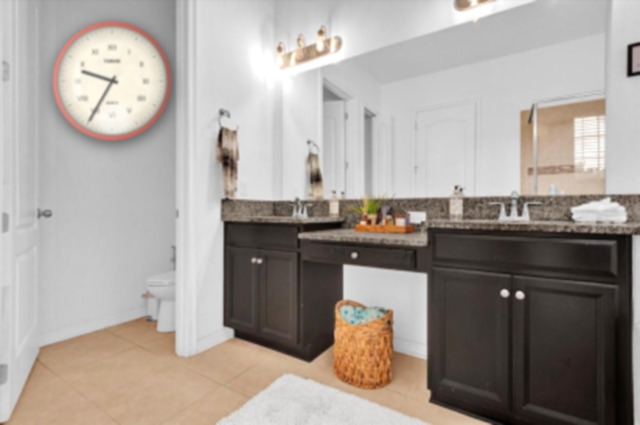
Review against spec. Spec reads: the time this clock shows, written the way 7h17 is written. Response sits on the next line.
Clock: 9h35
